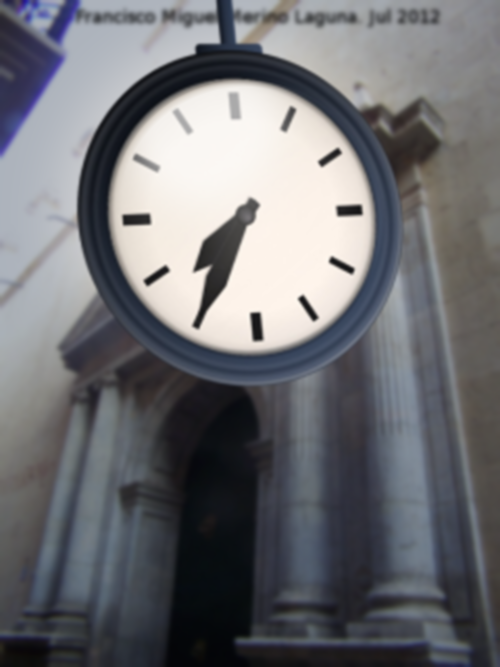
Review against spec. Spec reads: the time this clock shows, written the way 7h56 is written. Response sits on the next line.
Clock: 7h35
